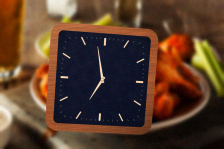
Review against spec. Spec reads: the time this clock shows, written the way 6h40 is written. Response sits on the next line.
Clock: 6h58
